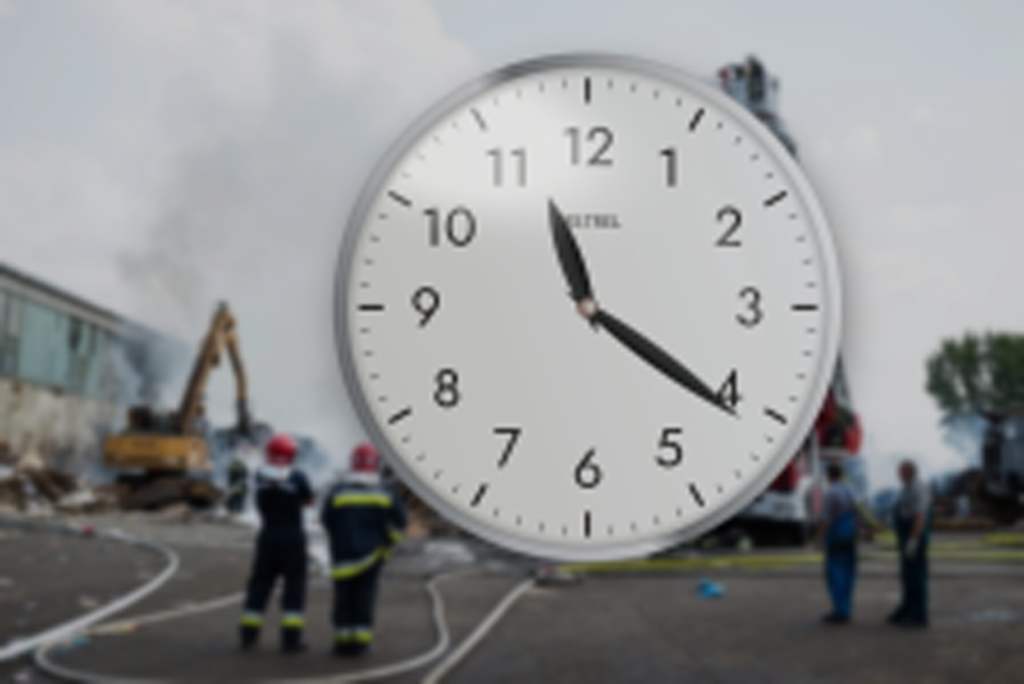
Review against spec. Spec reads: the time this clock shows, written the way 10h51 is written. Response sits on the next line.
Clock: 11h21
